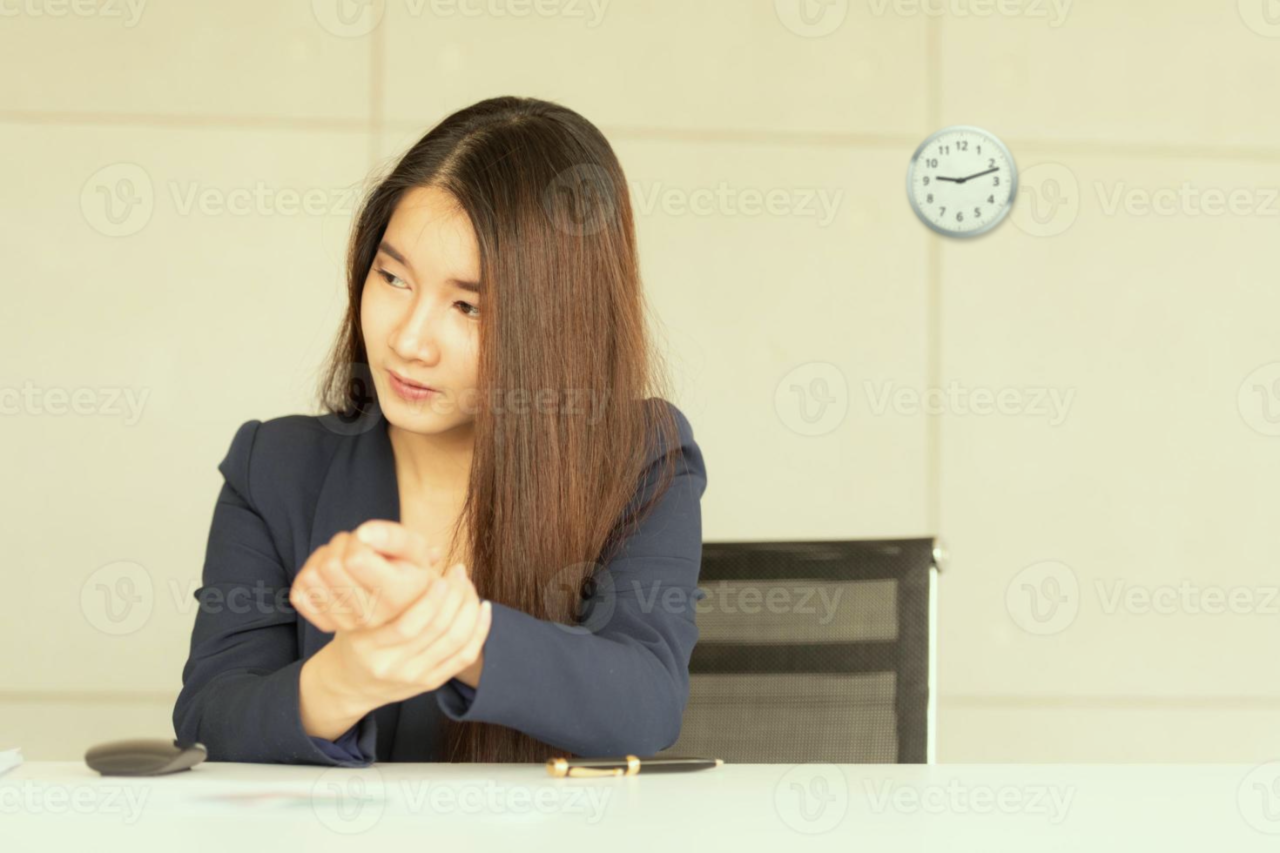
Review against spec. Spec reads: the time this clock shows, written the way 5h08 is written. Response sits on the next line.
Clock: 9h12
